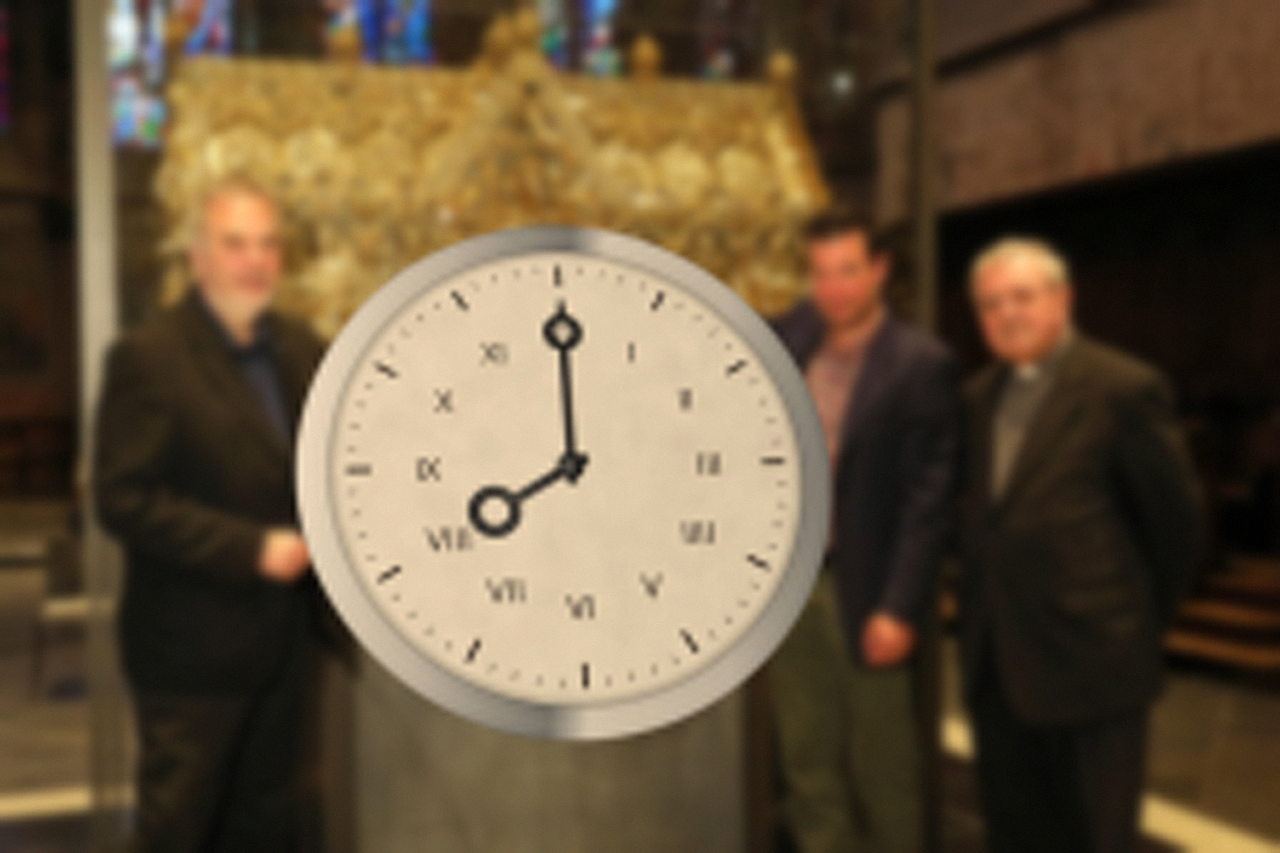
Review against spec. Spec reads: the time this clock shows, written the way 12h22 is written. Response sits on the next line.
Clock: 8h00
